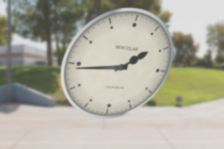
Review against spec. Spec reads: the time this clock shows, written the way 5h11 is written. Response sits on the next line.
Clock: 1h44
